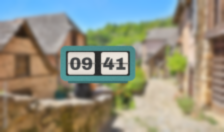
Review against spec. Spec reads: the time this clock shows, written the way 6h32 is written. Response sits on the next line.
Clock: 9h41
